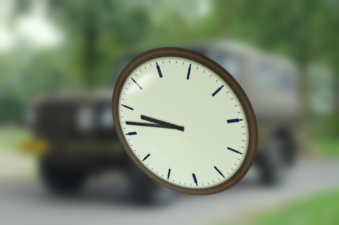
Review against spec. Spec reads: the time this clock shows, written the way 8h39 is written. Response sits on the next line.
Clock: 9h47
